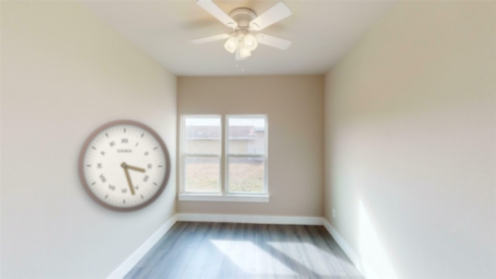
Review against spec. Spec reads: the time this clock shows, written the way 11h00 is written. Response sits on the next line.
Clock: 3h27
